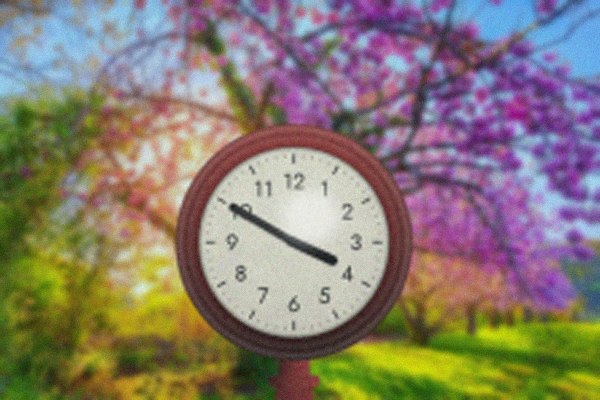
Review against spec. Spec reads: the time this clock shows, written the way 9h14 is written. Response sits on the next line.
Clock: 3h50
